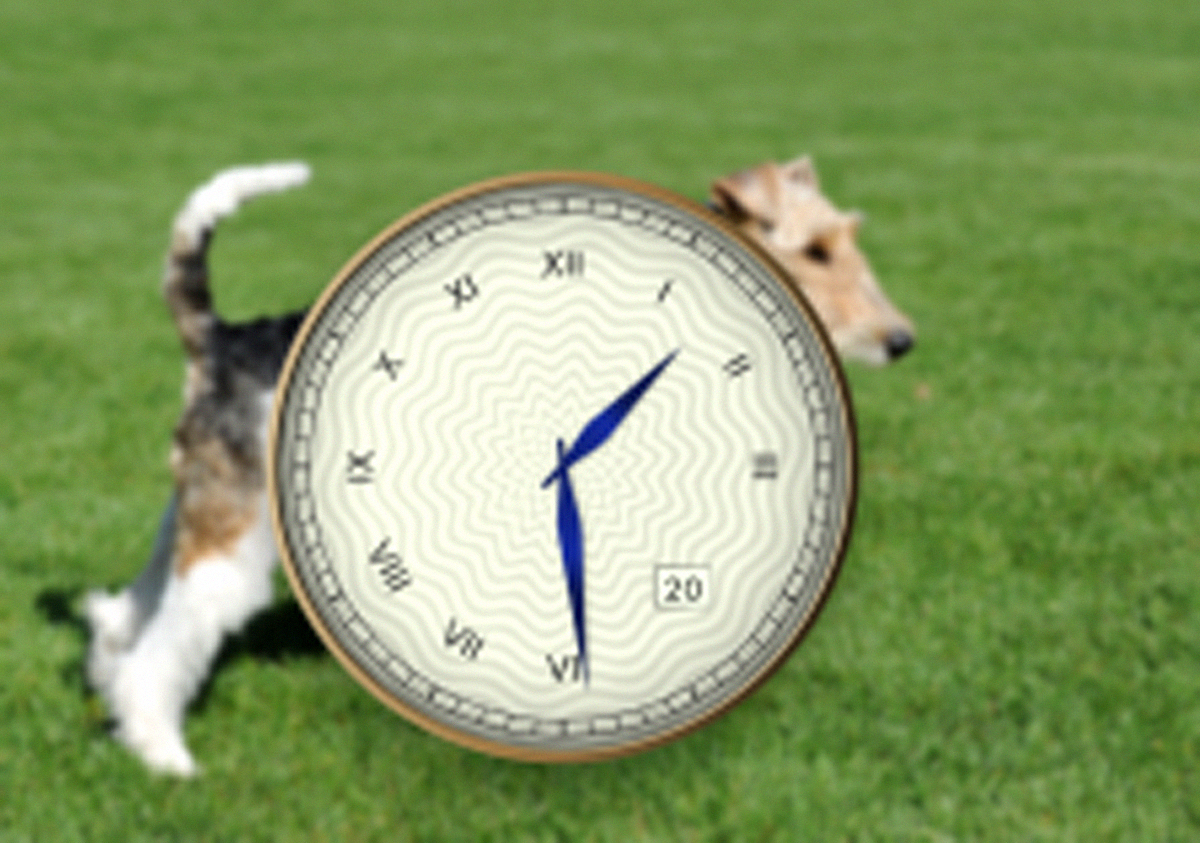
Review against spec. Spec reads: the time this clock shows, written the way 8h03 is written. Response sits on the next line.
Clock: 1h29
